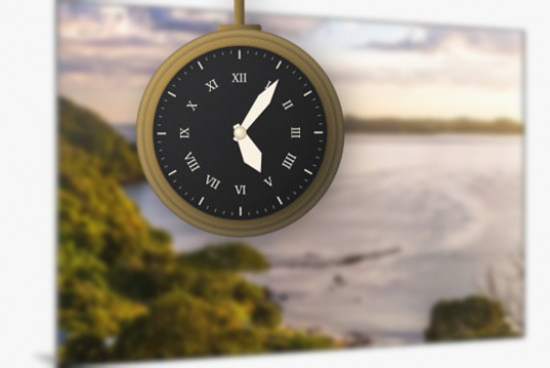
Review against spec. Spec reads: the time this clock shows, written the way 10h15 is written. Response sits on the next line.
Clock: 5h06
